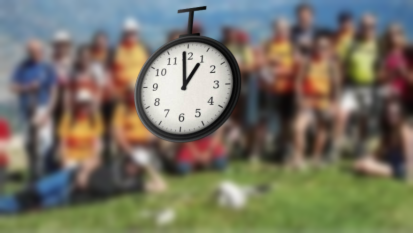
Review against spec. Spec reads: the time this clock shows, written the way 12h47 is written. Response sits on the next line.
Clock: 12h59
